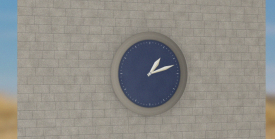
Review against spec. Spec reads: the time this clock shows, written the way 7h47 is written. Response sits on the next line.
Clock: 1h12
